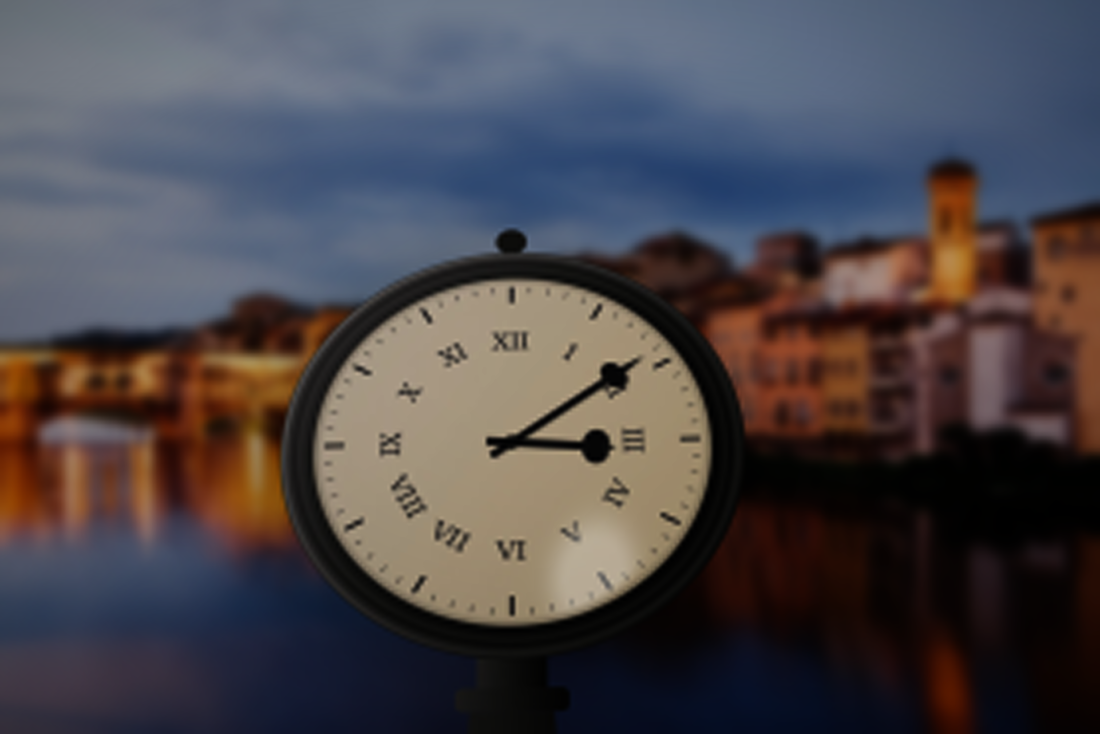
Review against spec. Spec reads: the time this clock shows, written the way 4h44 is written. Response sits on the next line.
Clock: 3h09
